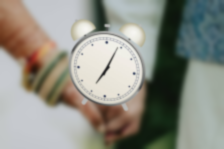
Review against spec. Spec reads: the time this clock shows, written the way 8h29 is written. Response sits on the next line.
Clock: 7h04
